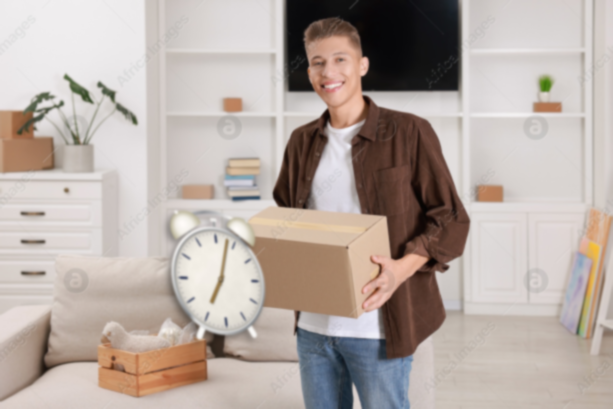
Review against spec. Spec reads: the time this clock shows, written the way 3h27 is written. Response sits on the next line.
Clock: 7h03
